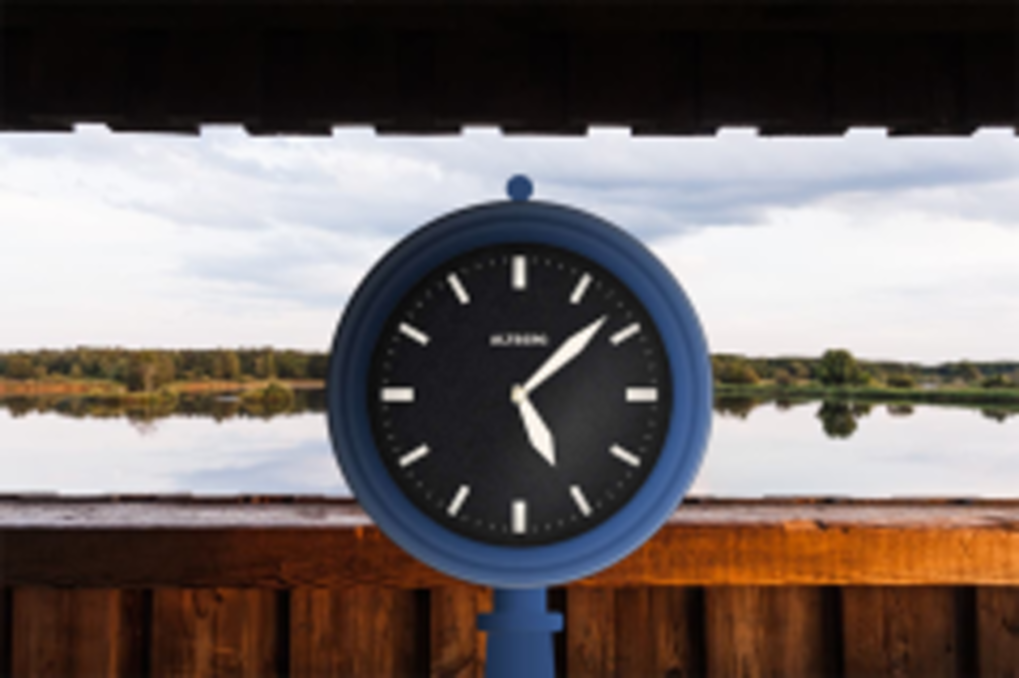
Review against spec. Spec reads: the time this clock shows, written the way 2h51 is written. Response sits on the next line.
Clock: 5h08
